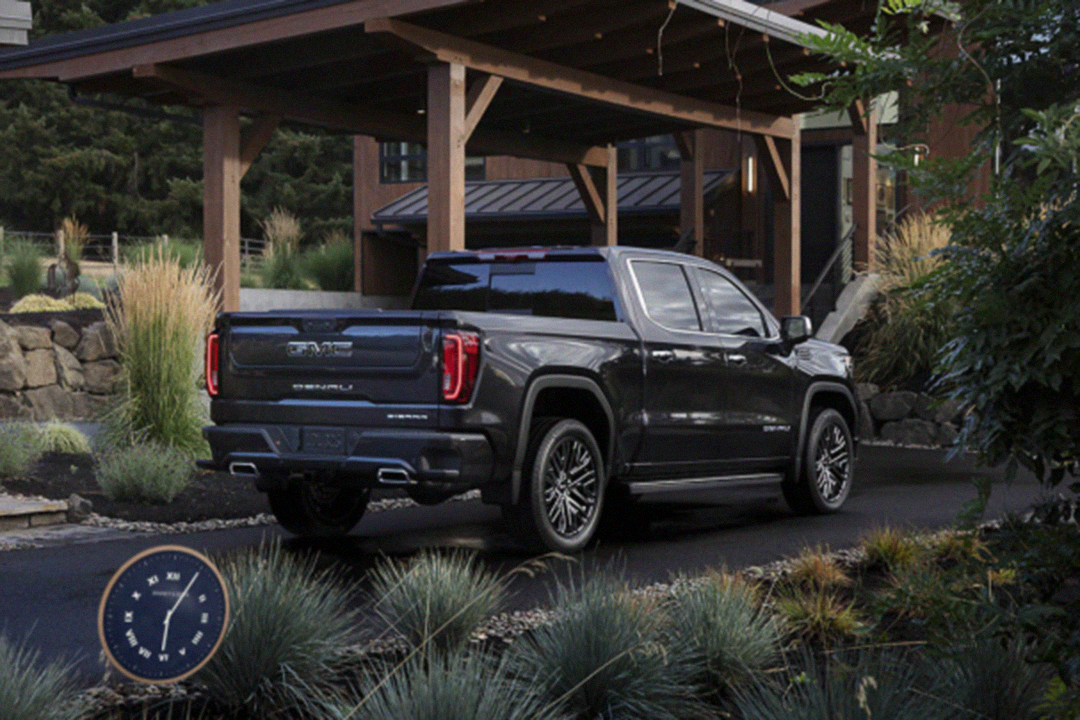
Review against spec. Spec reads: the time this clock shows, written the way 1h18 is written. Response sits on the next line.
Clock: 6h05
